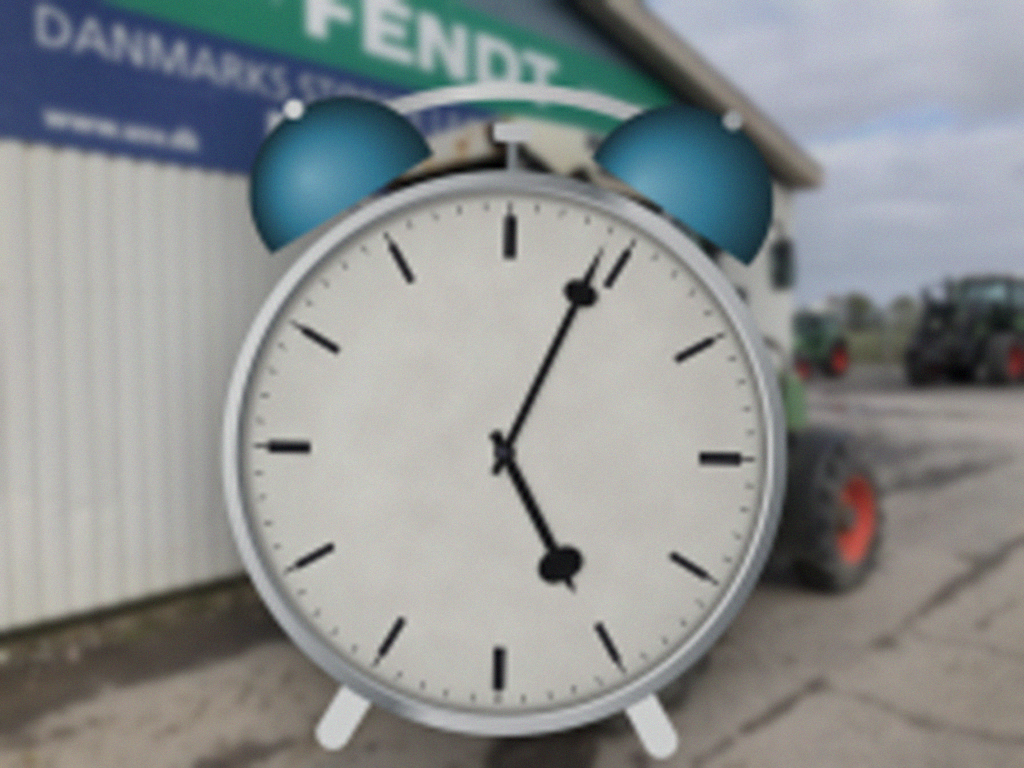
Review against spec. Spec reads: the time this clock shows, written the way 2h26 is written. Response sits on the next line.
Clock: 5h04
